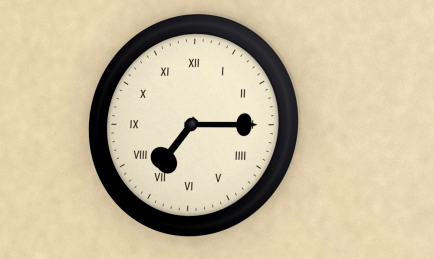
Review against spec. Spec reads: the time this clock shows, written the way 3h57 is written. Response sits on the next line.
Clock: 7h15
